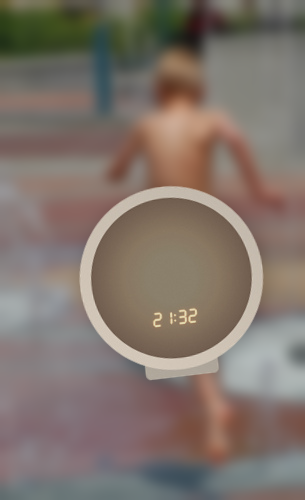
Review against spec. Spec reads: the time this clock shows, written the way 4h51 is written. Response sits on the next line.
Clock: 21h32
